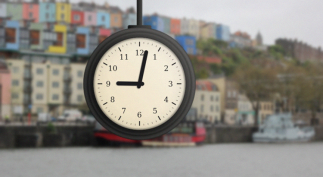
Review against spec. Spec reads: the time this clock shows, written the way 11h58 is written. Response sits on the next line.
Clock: 9h02
